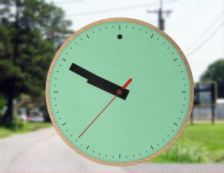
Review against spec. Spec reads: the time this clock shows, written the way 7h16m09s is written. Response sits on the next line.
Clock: 9h49m37s
